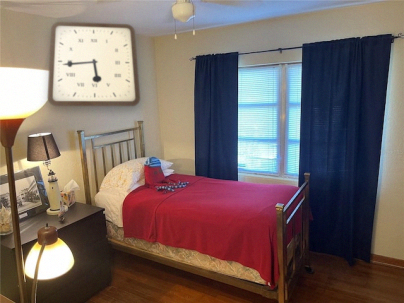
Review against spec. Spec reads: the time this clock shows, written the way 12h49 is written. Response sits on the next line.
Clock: 5h44
